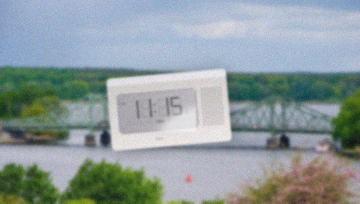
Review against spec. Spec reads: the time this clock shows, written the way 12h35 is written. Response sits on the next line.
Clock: 11h15
